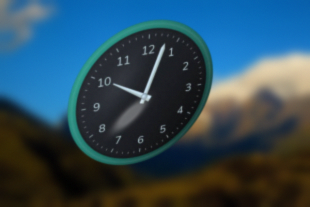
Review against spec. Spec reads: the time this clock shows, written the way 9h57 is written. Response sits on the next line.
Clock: 10h03
